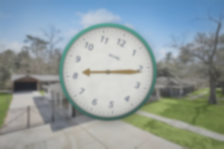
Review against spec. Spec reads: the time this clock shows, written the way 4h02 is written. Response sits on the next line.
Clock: 8h11
